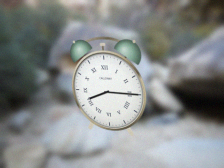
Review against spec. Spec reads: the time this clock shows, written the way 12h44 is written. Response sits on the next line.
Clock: 8h15
